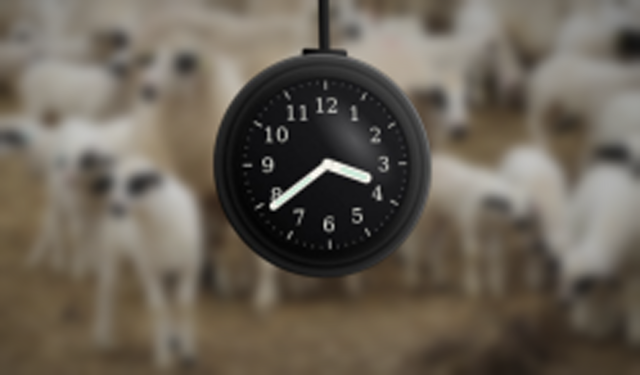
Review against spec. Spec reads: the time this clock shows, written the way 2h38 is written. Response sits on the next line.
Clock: 3h39
